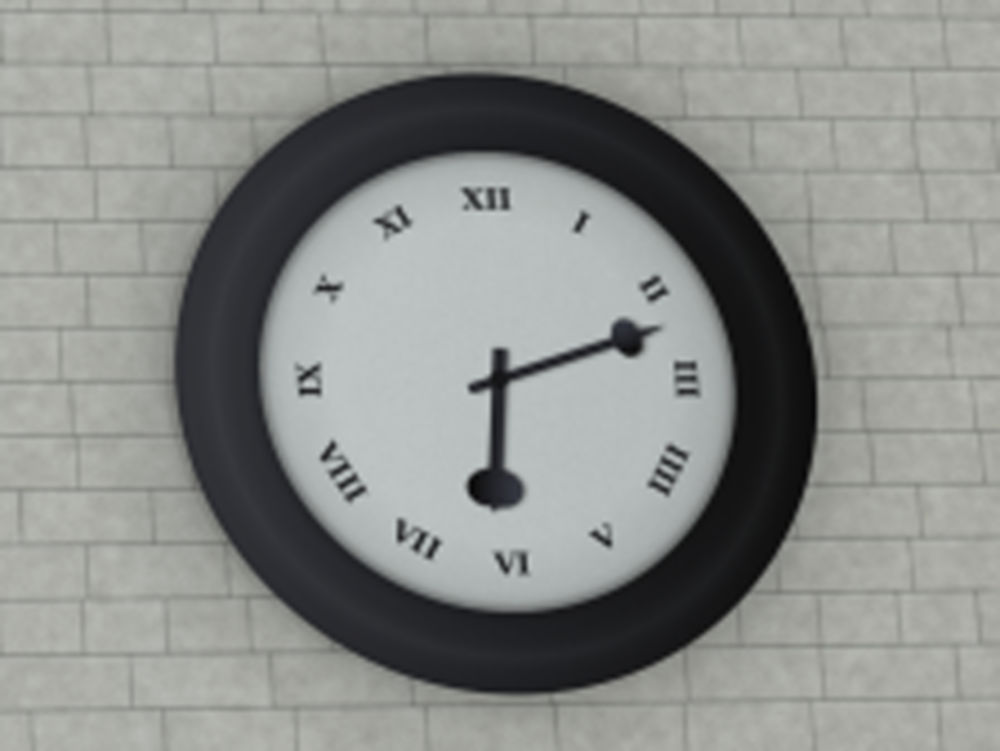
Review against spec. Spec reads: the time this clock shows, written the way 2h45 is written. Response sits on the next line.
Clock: 6h12
